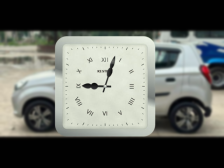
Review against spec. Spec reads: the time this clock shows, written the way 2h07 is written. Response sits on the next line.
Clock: 9h03
